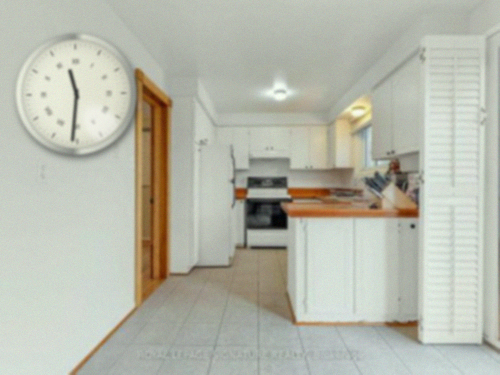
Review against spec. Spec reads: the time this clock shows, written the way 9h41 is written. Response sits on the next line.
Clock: 11h31
